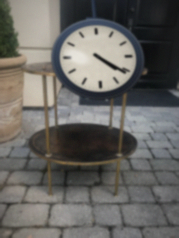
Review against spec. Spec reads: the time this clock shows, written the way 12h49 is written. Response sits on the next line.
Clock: 4h21
